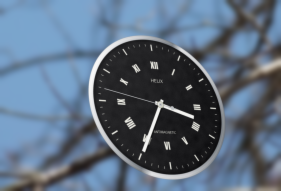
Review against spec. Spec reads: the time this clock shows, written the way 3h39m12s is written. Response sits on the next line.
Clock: 3h34m47s
